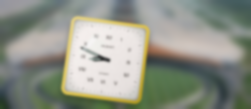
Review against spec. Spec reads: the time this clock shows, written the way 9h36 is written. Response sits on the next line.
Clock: 8h48
